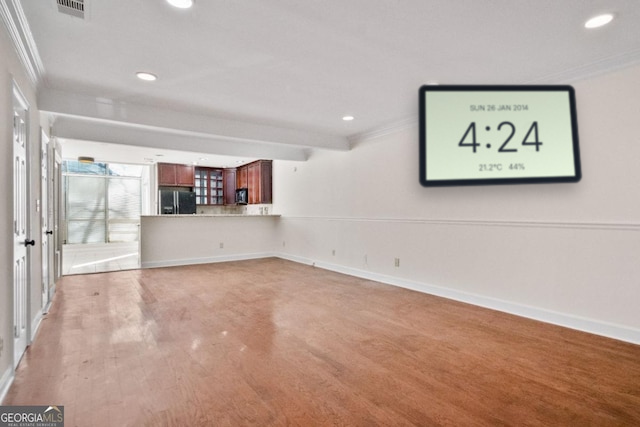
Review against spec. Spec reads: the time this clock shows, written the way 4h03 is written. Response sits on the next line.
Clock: 4h24
